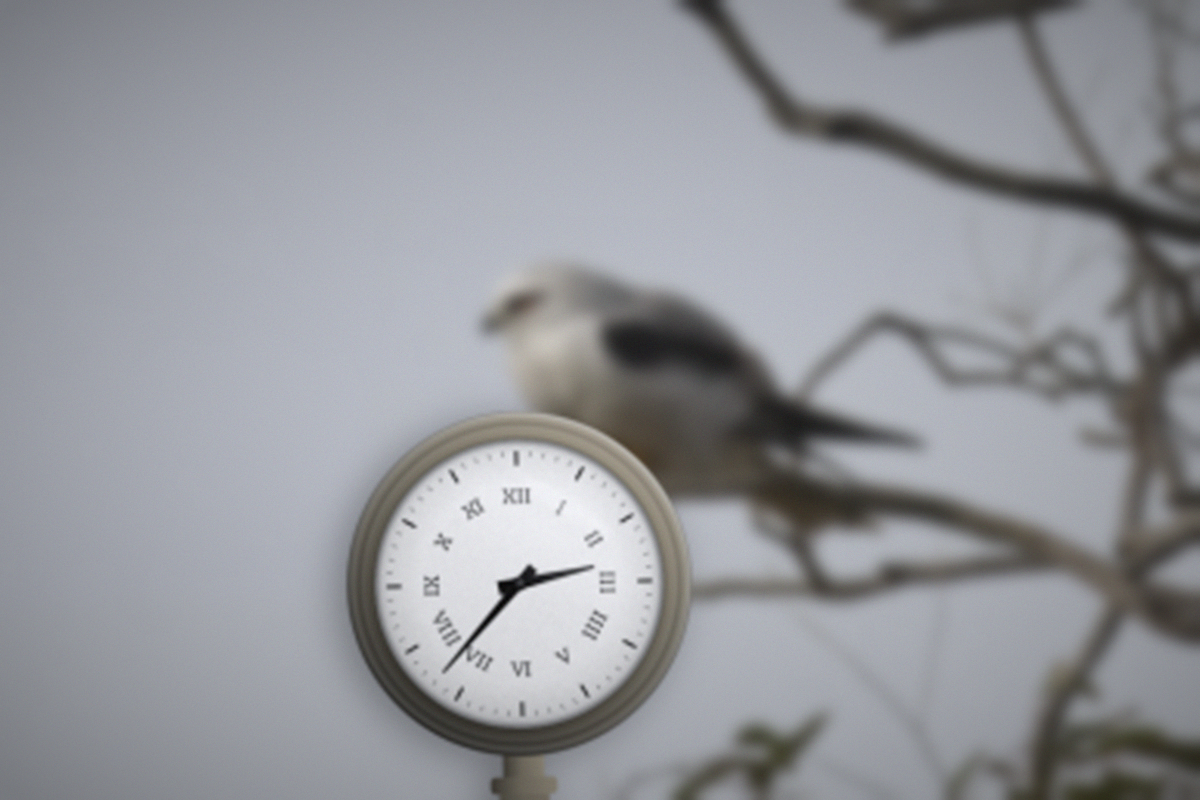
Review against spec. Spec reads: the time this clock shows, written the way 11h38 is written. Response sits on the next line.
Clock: 2h37
